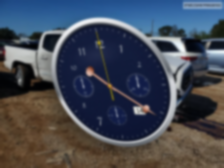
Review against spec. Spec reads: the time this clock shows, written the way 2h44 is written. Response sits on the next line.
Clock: 10h21
